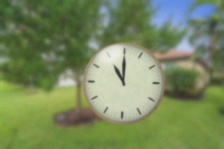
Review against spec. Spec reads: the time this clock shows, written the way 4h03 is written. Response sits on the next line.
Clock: 11h00
